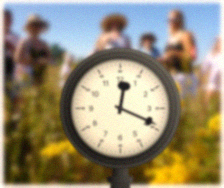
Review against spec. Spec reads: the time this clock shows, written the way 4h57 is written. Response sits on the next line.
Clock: 12h19
